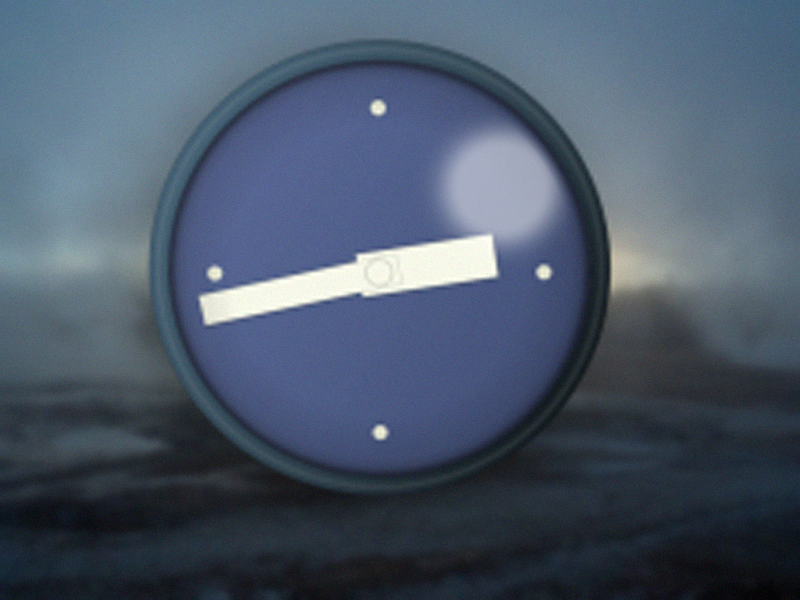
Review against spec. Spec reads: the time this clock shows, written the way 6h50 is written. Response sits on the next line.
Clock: 2h43
